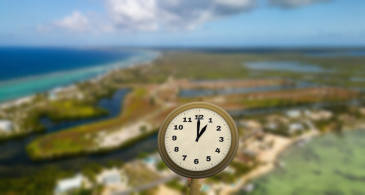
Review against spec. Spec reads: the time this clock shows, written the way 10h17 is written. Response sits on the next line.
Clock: 1h00
